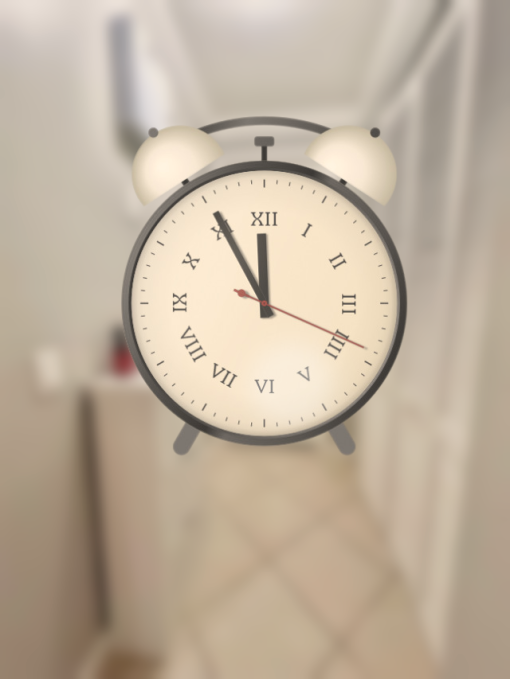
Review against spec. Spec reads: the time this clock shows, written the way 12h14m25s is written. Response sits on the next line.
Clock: 11h55m19s
